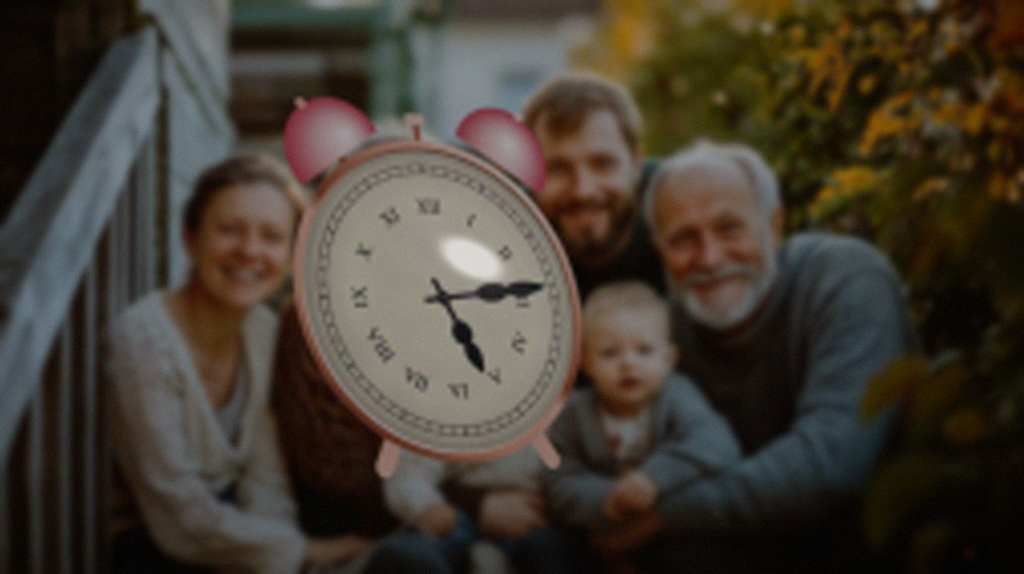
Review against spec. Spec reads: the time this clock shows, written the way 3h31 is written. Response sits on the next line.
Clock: 5h14
